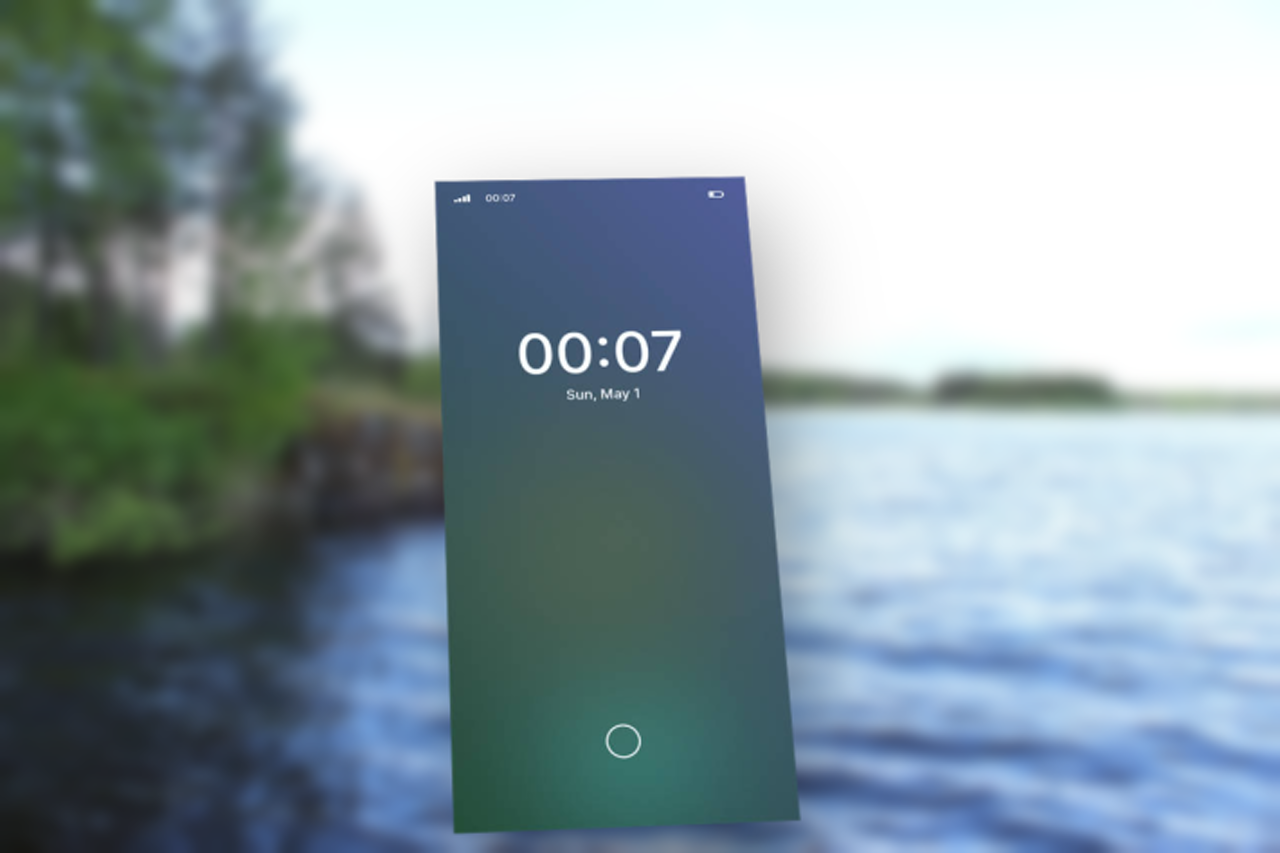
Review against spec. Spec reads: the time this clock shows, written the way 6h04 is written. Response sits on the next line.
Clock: 0h07
